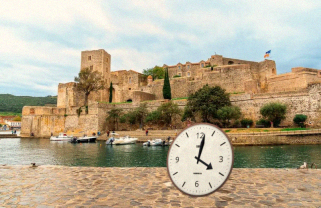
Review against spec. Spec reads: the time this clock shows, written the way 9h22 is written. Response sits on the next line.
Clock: 4h02
